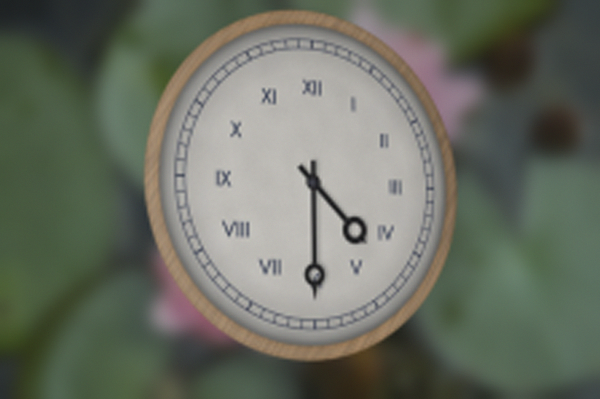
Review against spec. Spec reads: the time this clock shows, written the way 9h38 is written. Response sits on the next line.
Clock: 4h30
